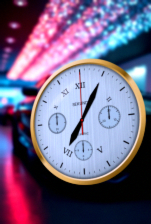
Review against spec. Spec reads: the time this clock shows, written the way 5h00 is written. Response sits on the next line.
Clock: 7h05
